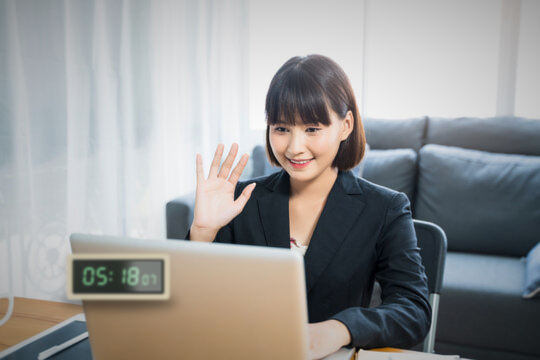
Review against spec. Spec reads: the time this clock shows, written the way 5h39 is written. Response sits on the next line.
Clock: 5h18
